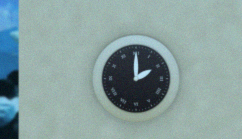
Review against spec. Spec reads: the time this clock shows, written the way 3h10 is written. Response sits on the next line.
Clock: 2h00
